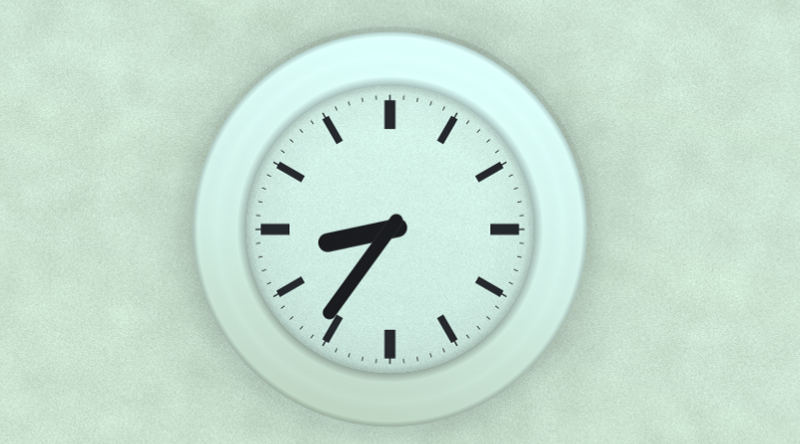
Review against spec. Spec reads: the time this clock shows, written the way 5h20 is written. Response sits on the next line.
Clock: 8h36
